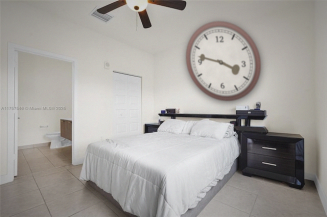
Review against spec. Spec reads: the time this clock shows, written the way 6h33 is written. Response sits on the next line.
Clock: 3h47
